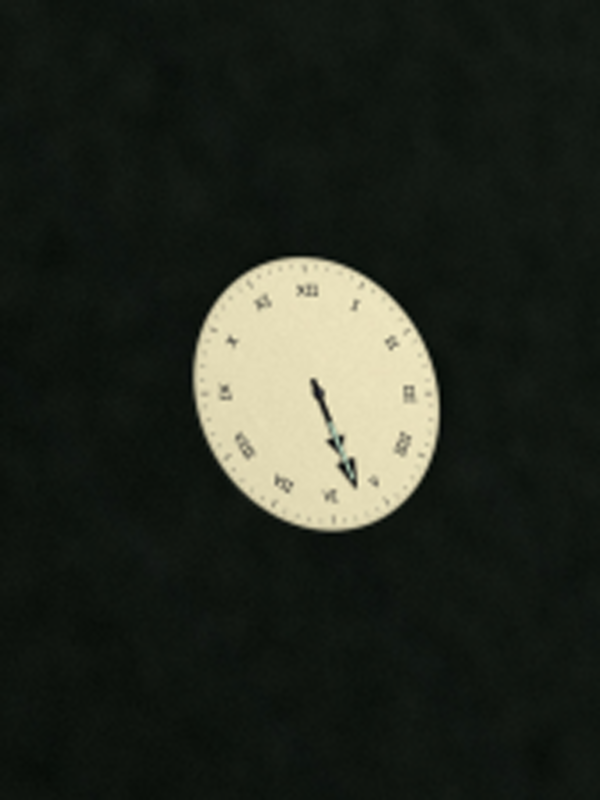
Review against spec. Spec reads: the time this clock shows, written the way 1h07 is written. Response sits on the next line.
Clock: 5h27
